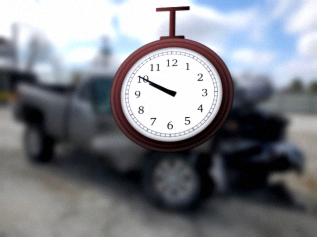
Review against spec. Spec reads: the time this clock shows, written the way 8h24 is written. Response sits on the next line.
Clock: 9h50
